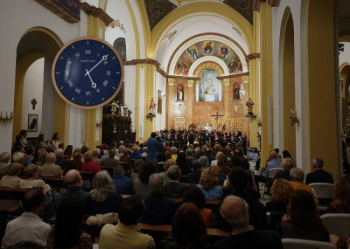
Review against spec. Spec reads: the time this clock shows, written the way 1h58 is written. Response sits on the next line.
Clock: 5h08
